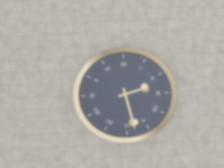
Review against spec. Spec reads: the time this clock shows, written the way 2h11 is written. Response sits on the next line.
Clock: 2h28
